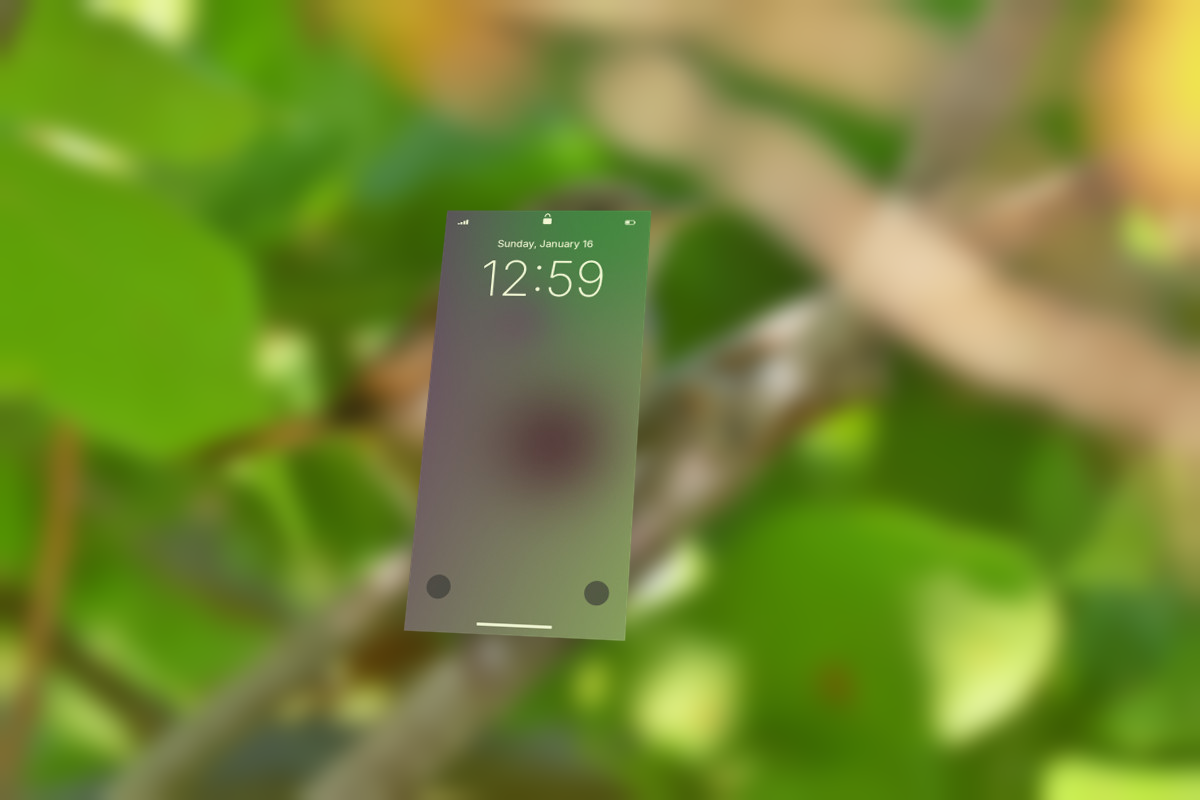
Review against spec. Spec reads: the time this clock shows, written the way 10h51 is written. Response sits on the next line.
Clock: 12h59
